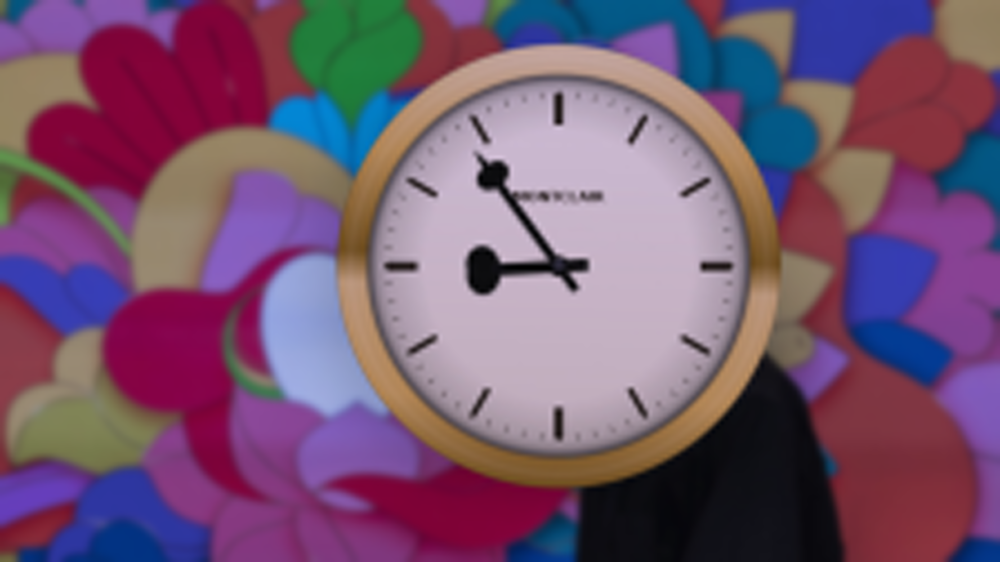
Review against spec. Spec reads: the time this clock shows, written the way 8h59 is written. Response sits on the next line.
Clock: 8h54
